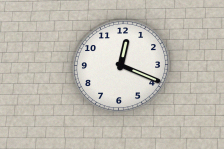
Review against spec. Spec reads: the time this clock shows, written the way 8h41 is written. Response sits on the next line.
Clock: 12h19
